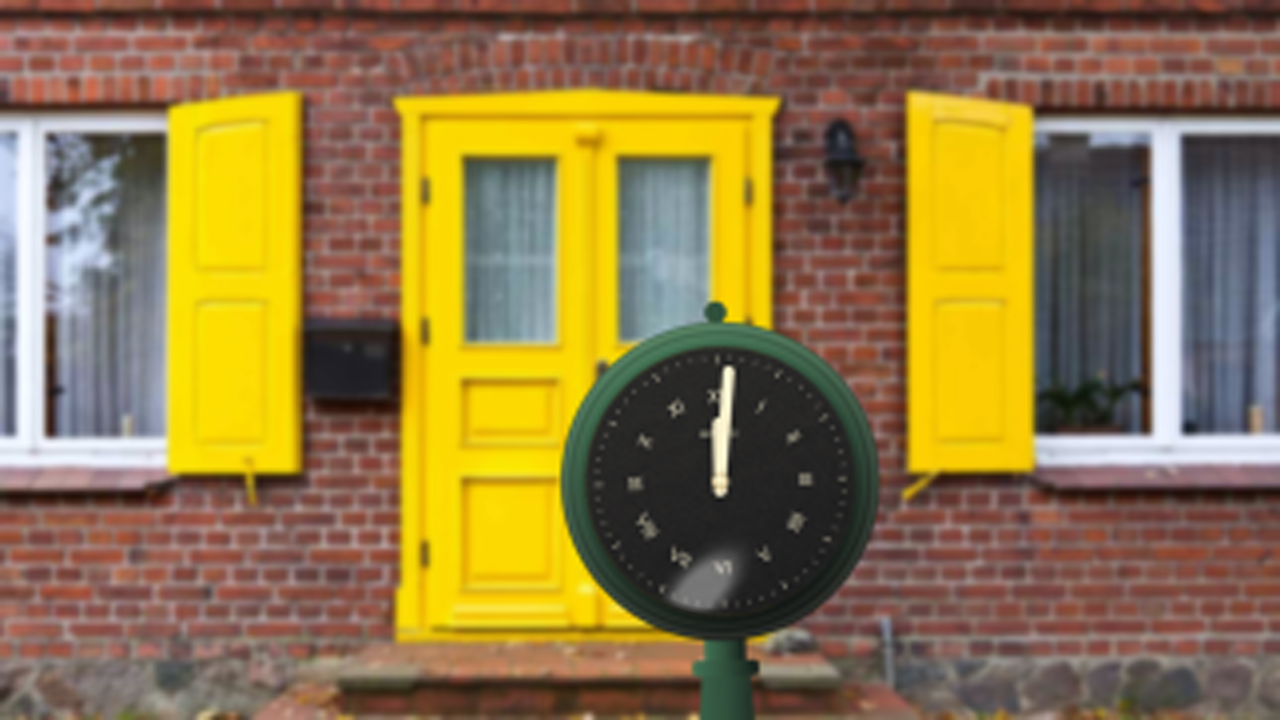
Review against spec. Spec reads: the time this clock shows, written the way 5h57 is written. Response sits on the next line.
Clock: 12h01
